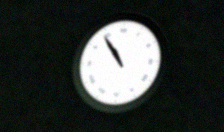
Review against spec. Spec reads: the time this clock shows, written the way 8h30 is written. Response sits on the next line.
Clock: 10h54
